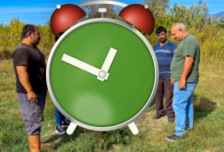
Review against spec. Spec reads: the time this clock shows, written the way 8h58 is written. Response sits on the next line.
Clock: 12h49
